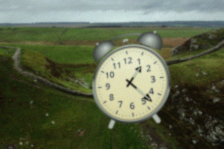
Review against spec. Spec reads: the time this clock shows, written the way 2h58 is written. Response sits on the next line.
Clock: 1h23
